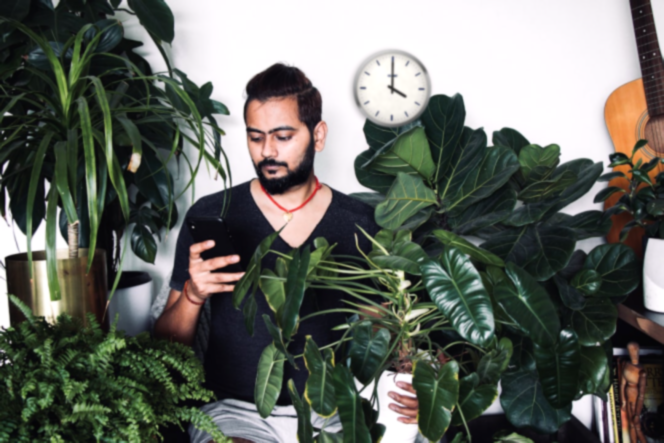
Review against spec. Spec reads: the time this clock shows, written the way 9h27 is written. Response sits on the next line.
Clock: 4h00
